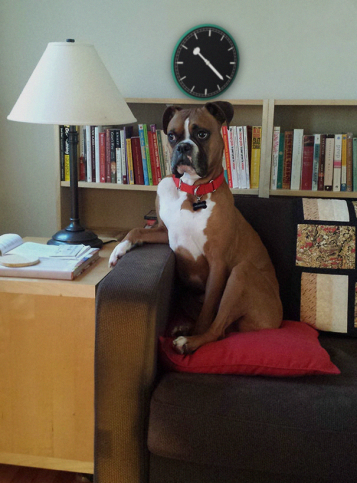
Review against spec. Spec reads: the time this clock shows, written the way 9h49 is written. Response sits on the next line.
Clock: 10h22
